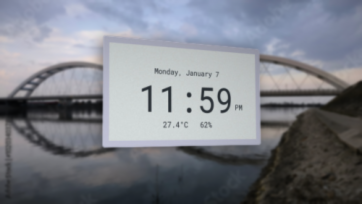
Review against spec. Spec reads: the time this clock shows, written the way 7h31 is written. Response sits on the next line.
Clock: 11h59
